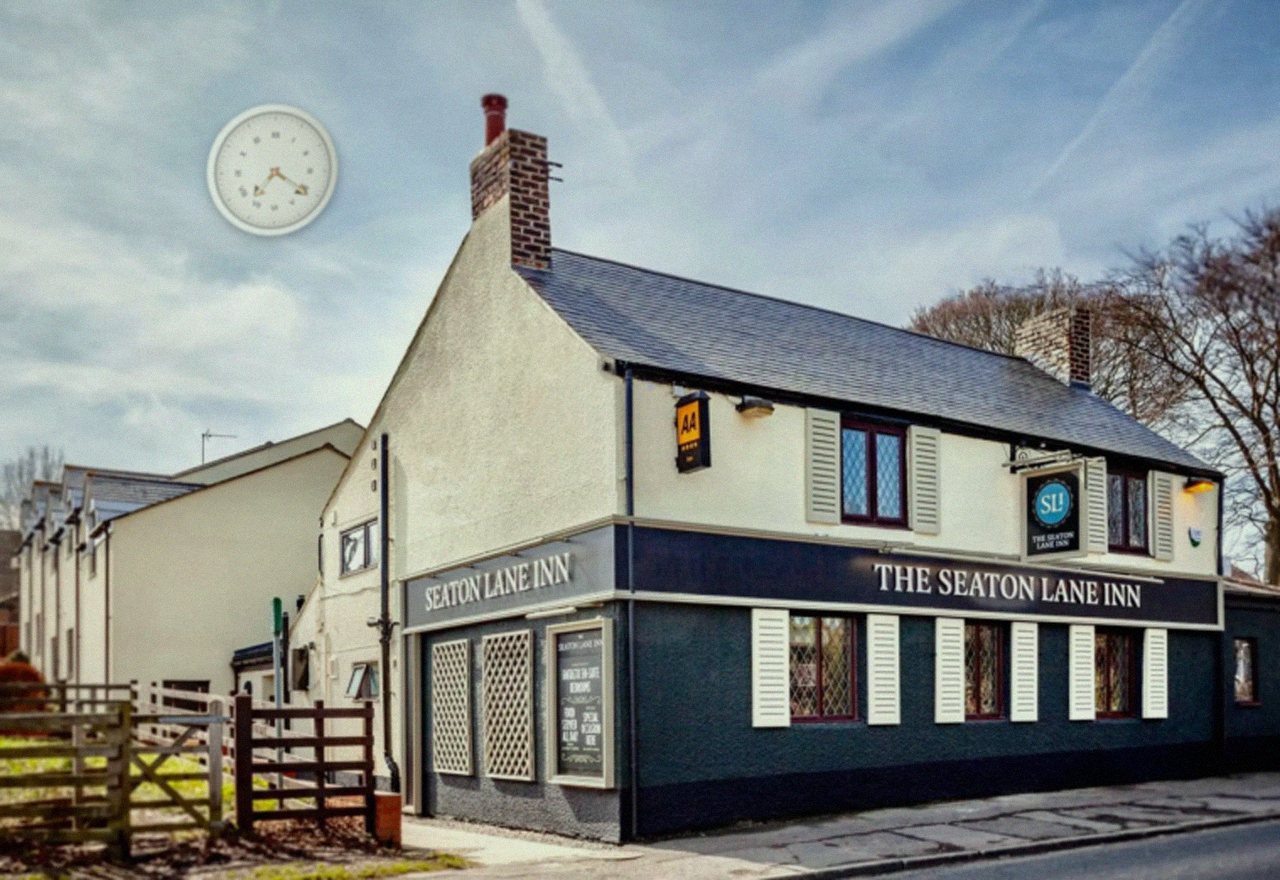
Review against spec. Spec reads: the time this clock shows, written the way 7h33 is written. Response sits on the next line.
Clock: 7h21
